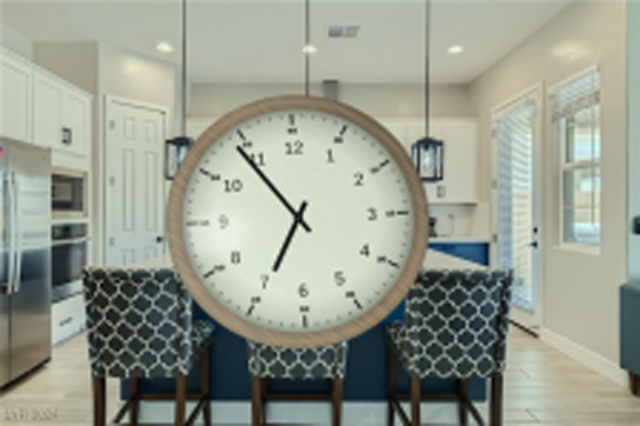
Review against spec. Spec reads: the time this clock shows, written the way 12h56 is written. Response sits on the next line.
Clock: 6h54
